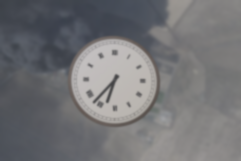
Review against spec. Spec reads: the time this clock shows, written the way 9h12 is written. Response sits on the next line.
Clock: 6h37
